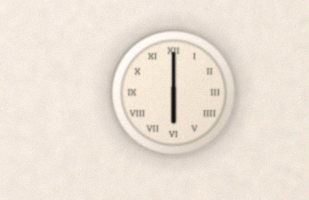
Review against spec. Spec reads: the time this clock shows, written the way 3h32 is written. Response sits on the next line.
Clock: 6h00
